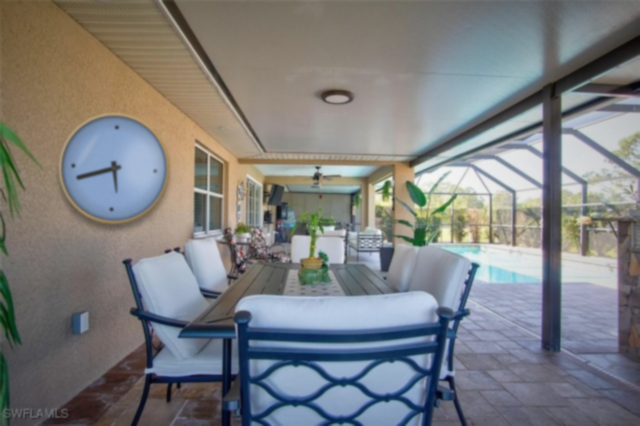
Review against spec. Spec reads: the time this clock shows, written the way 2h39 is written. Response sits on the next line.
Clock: 5h42
